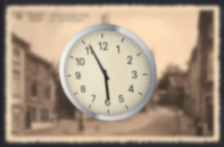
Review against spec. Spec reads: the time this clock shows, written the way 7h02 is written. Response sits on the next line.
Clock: 5h56
